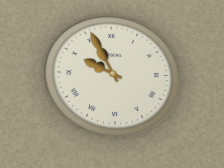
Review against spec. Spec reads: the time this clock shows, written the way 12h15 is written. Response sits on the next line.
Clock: 9h56
